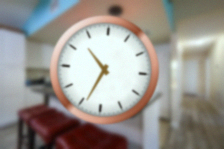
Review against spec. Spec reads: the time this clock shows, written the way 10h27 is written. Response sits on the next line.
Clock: 10h34
